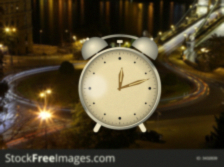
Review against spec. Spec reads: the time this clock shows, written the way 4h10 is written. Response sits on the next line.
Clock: 12h12
